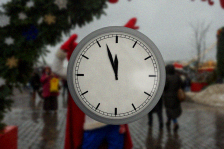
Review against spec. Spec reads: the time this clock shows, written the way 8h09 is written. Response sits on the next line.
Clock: 11h57
